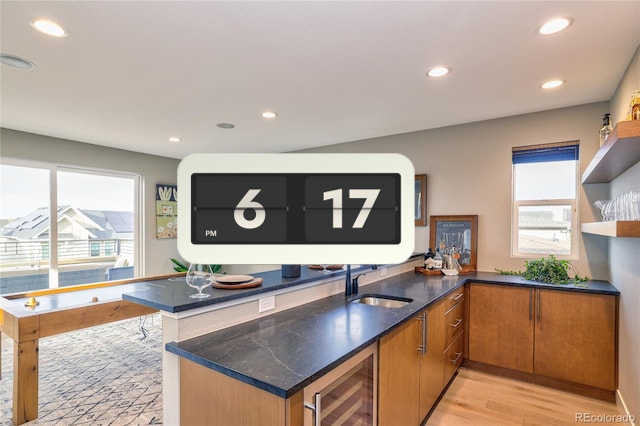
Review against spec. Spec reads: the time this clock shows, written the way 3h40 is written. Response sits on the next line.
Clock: 6h17
